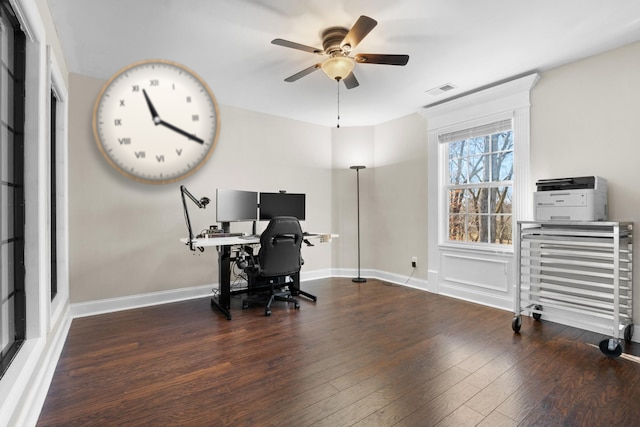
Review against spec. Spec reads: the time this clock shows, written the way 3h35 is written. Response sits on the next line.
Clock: 11h20
